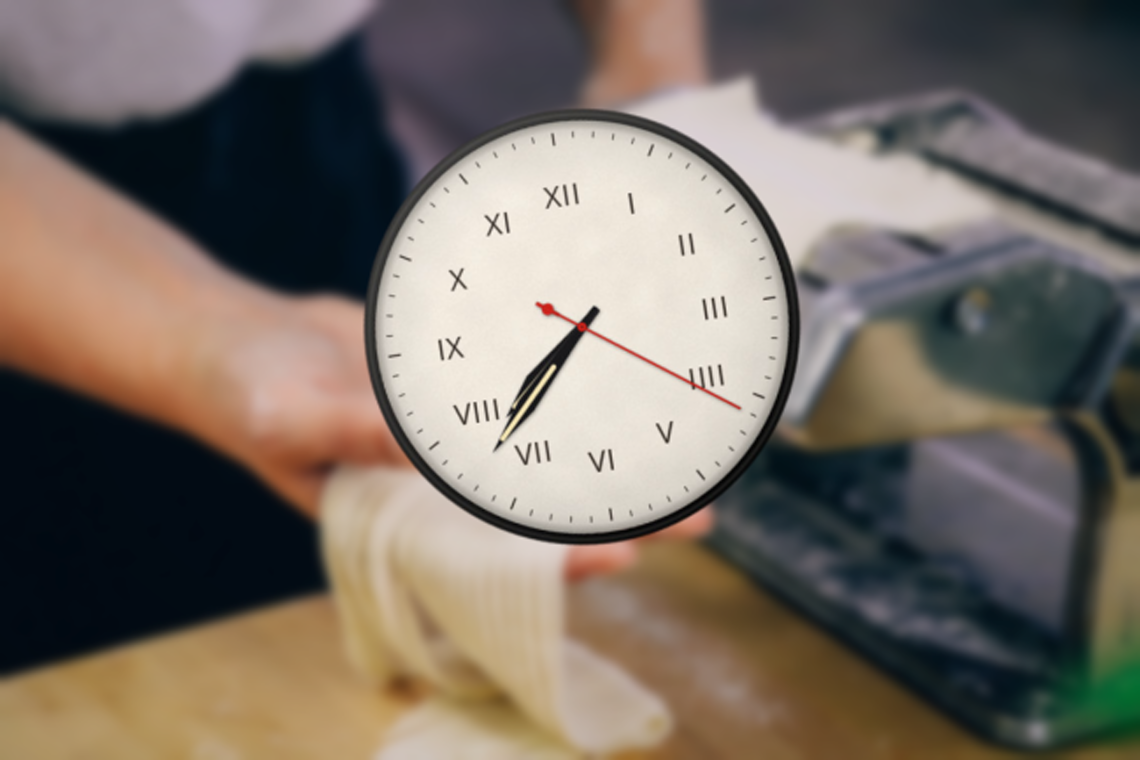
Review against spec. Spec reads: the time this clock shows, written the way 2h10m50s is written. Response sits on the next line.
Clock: 7h37m21s
